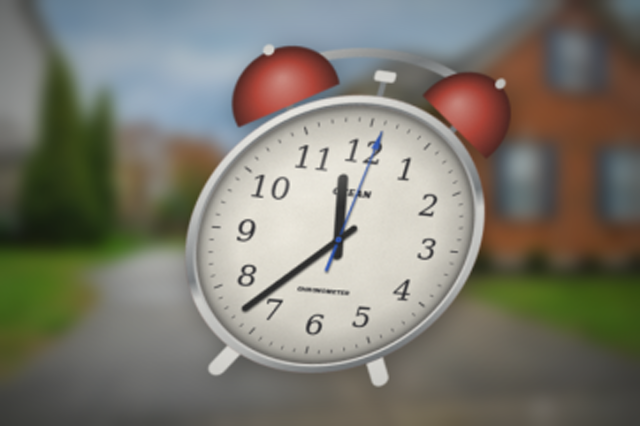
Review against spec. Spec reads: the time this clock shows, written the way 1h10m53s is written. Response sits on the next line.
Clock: 11h37m01s
